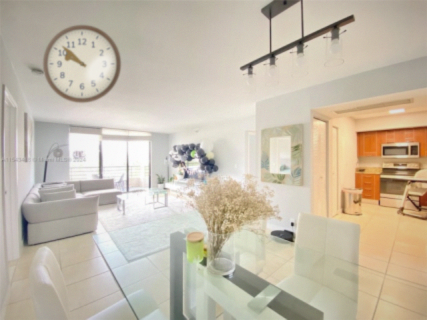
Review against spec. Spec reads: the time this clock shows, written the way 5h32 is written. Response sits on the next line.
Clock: 9h52
